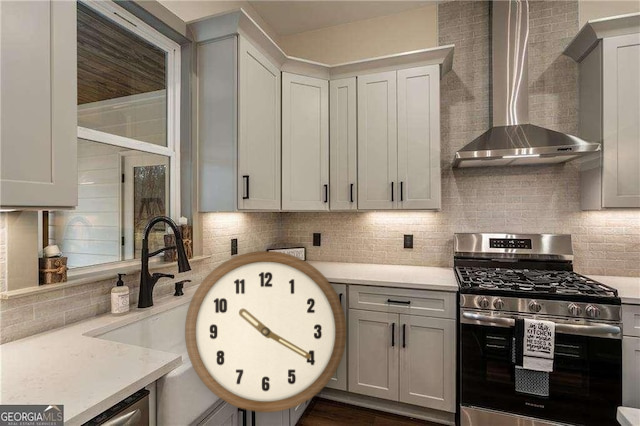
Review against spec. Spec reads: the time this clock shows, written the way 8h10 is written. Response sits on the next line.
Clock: 10h20
